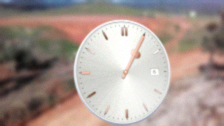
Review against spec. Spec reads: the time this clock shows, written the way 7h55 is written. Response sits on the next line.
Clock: 1h05
